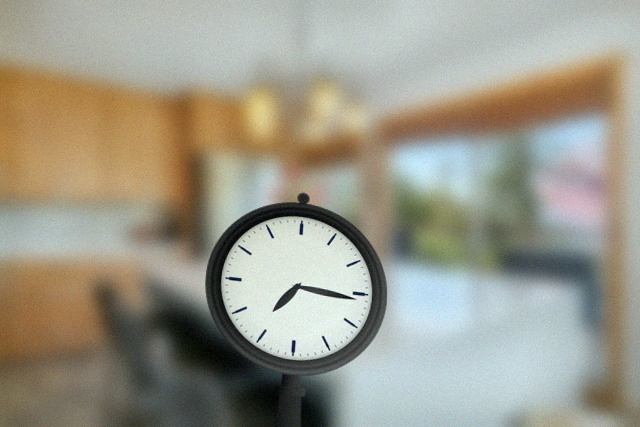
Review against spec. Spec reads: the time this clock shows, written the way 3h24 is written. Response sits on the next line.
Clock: 7h16
